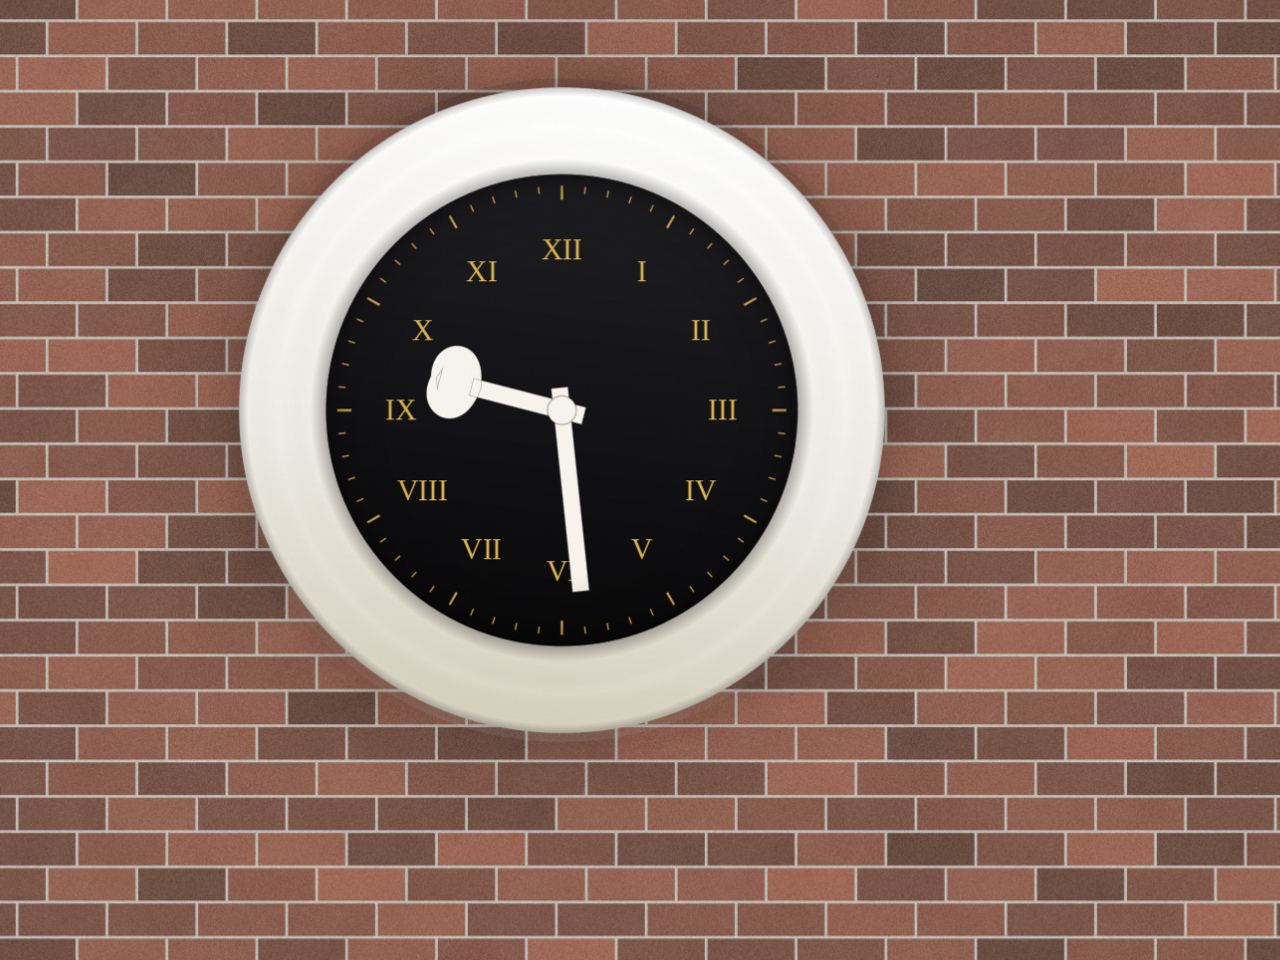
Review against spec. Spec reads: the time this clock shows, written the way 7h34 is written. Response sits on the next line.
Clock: 9h29
